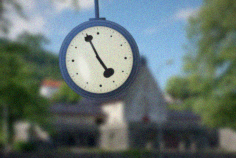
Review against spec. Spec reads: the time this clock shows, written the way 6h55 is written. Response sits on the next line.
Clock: 4h56
